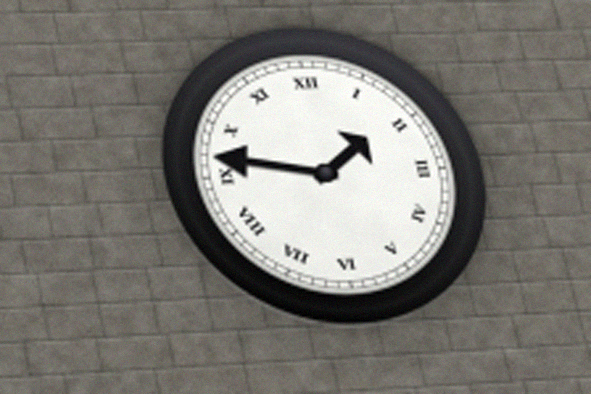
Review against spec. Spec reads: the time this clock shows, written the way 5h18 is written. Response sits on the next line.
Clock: 1h47
